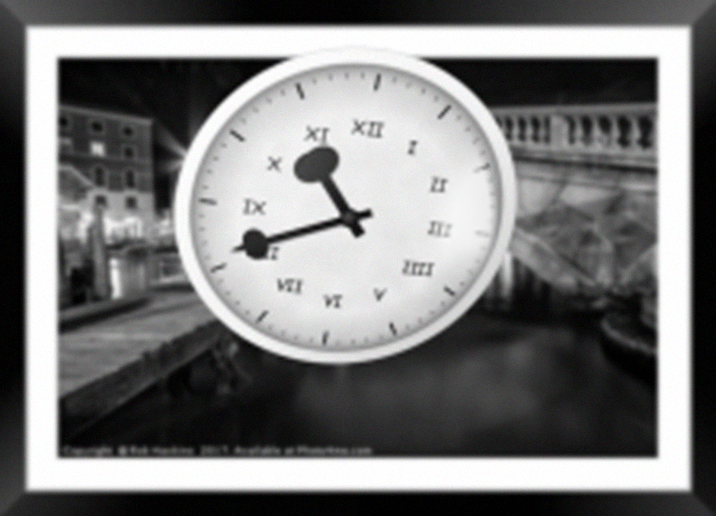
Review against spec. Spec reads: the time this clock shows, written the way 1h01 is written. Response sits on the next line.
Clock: 10h41
